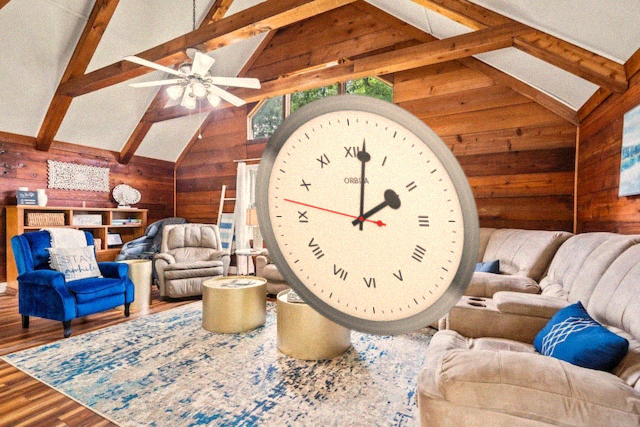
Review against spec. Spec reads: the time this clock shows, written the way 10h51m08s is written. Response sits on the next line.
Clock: 2h01m47s
